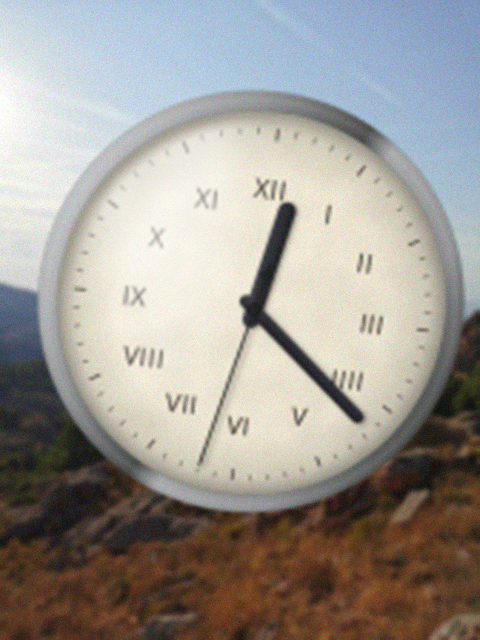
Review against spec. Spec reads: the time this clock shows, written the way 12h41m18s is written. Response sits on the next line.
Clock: 12h21m32s
